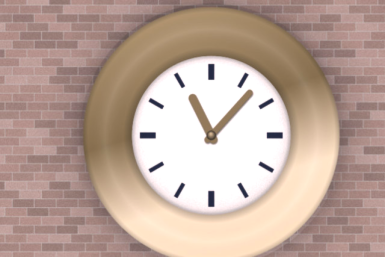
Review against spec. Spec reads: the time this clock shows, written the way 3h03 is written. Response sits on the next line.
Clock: 11h07
